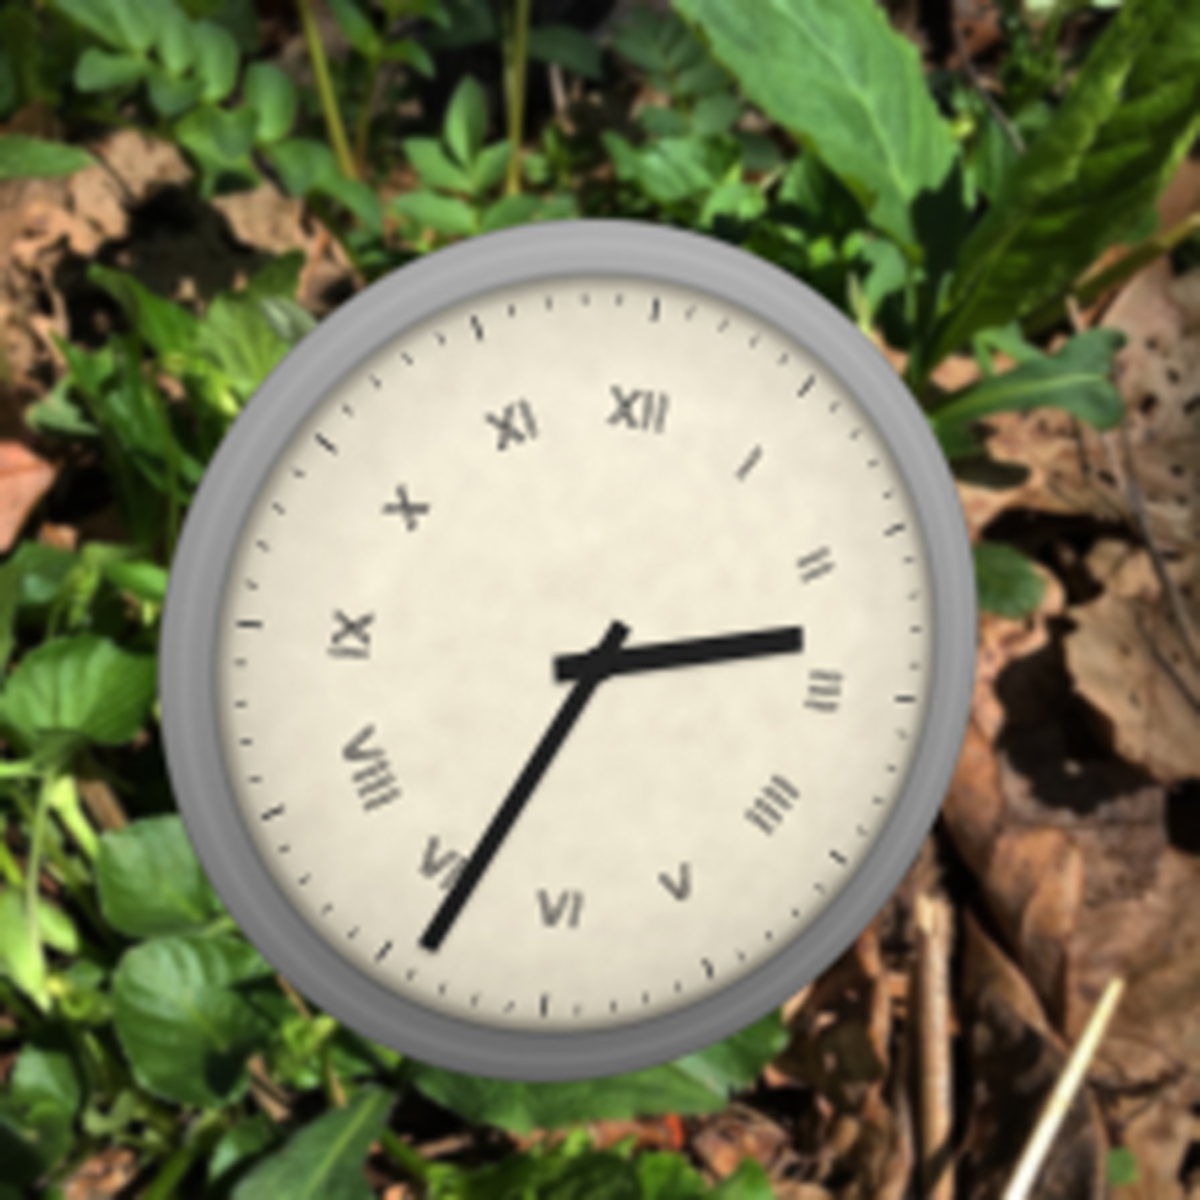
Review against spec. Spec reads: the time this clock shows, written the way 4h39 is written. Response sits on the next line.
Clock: 2h34
